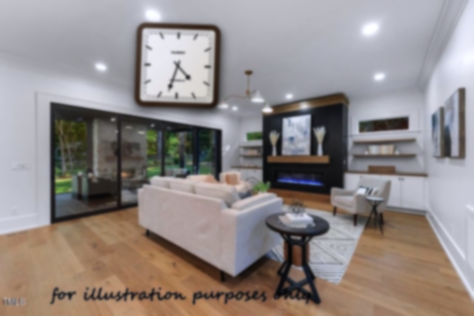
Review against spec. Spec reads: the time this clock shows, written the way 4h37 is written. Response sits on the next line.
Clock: 4h33
